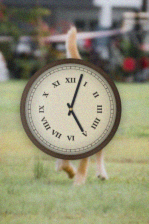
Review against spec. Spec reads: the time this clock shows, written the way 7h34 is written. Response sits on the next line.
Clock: 5h03
